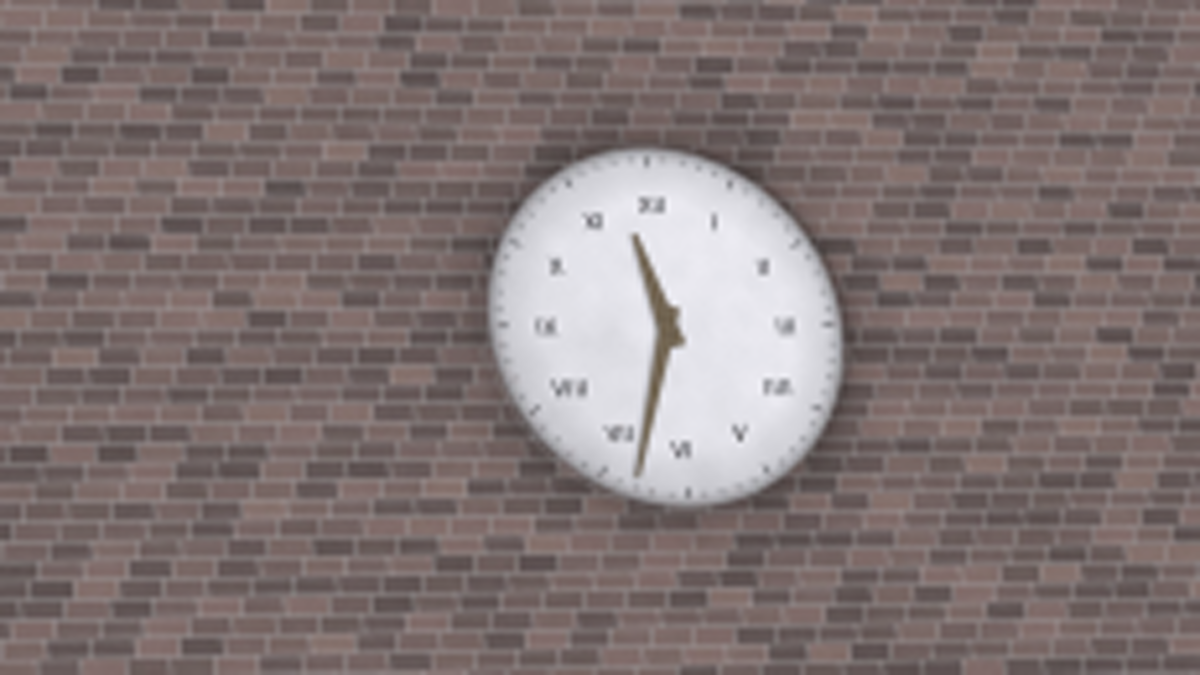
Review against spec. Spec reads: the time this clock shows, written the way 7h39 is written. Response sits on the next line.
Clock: 11h33
